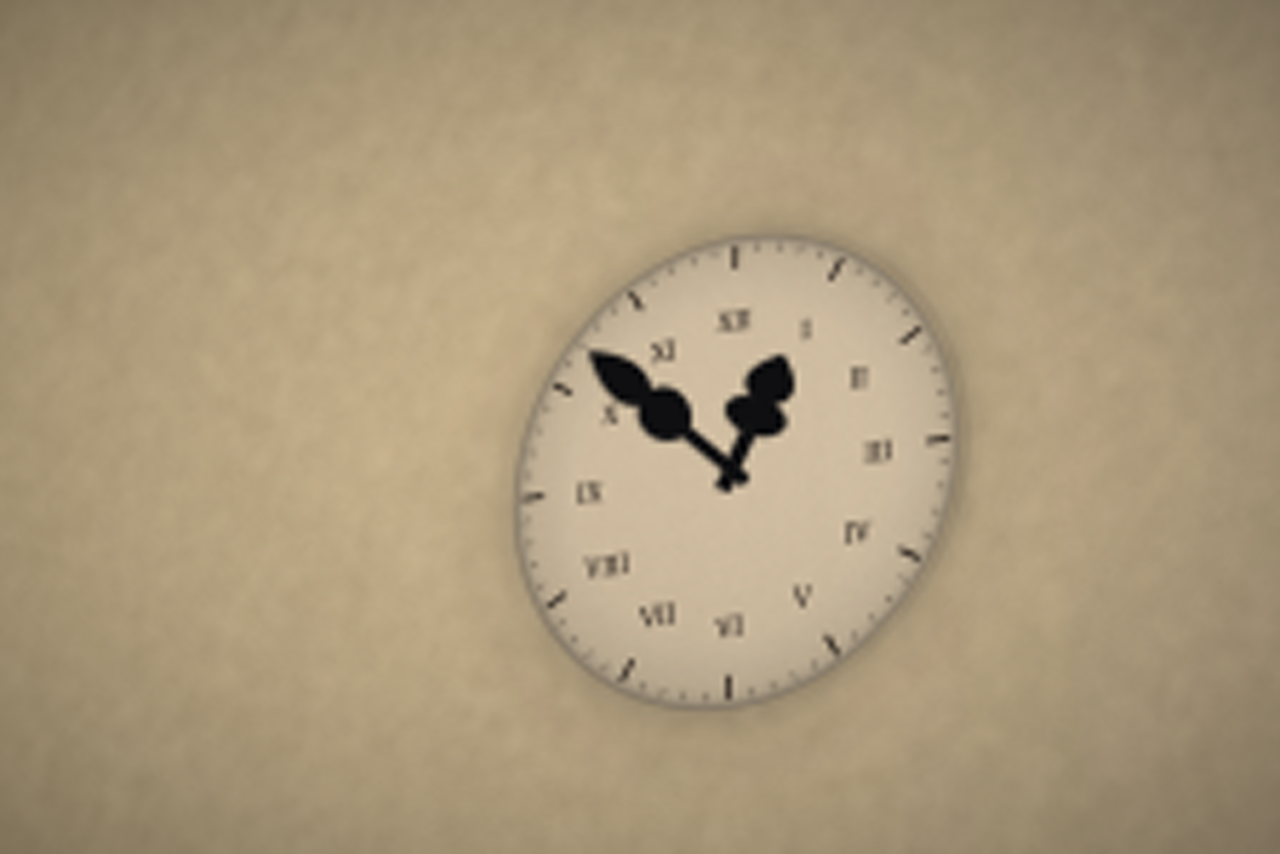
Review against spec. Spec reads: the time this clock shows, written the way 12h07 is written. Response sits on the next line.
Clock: 12h52
